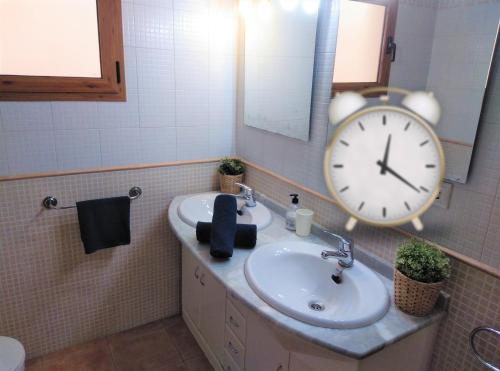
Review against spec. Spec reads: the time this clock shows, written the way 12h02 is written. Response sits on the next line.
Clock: 12h21
